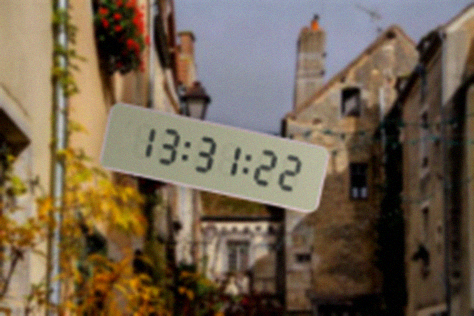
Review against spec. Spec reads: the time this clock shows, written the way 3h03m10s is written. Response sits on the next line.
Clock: 13h31m22s
